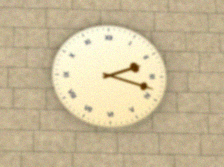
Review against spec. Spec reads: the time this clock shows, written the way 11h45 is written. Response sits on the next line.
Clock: 2h18
